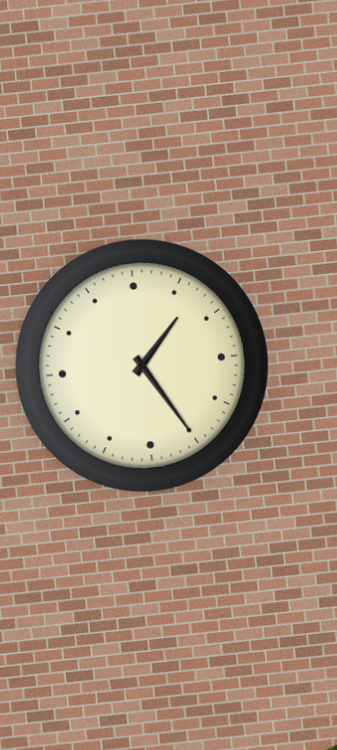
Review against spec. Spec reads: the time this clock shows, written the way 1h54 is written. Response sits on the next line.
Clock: 1h25
